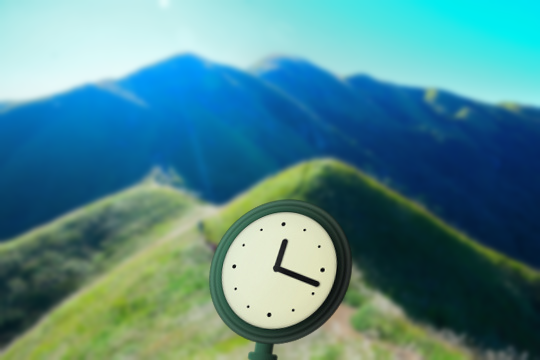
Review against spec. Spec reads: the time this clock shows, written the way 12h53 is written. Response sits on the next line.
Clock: 12h18
